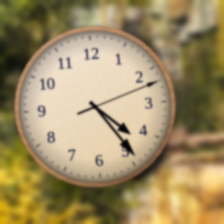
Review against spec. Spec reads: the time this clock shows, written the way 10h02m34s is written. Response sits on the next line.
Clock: 4h24m12s
